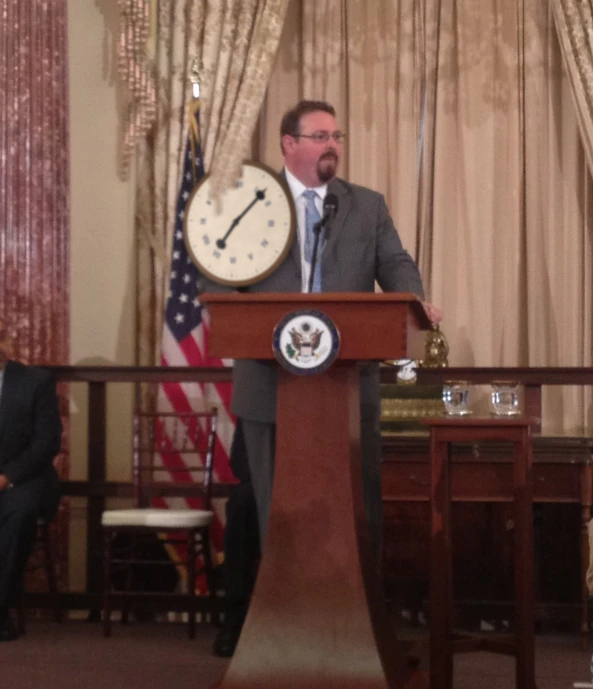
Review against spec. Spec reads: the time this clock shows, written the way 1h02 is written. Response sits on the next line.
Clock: 7h07
